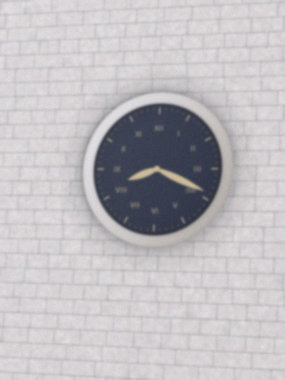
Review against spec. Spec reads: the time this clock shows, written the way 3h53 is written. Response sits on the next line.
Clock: 8h19
